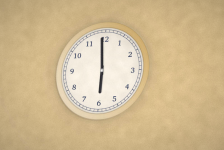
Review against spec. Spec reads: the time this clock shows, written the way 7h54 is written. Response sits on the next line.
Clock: 5h59
